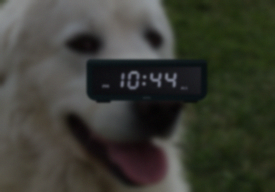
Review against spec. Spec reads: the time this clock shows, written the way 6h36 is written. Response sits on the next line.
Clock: 10h44
